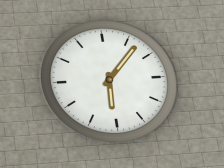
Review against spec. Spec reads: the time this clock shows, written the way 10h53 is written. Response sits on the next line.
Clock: 6h07
